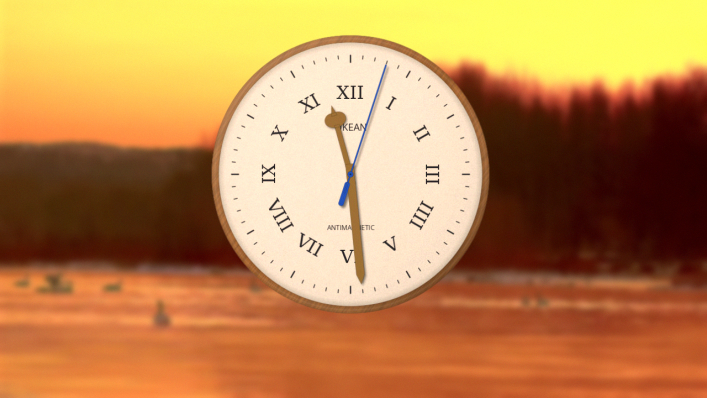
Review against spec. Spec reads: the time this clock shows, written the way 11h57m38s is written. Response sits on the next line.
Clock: 11h29m03s
